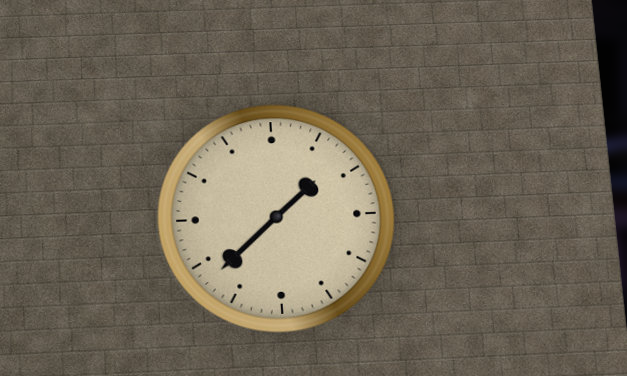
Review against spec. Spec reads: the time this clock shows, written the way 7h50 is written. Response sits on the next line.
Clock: 1h38
